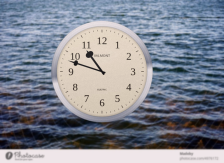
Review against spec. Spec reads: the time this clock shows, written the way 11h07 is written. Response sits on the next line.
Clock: 10h48
